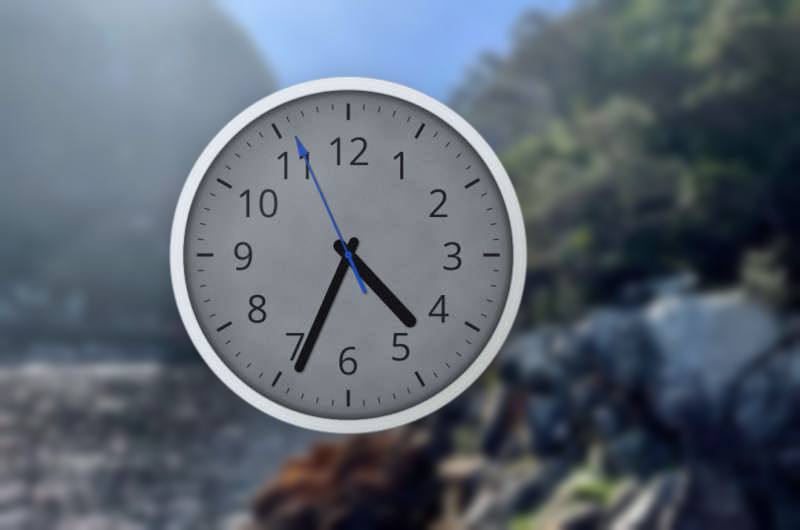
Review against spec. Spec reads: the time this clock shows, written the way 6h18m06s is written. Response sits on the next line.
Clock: 4h33m56s
